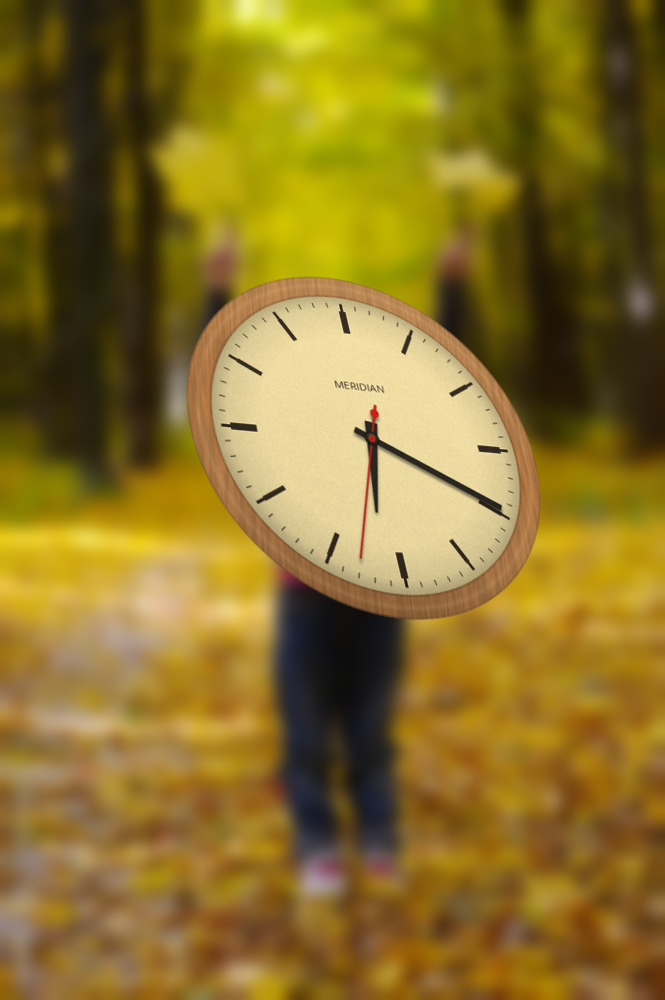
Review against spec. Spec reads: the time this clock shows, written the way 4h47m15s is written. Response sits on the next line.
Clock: 6h19m33s
